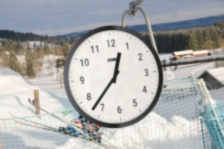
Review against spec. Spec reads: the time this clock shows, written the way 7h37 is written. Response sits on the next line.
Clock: 12h37
